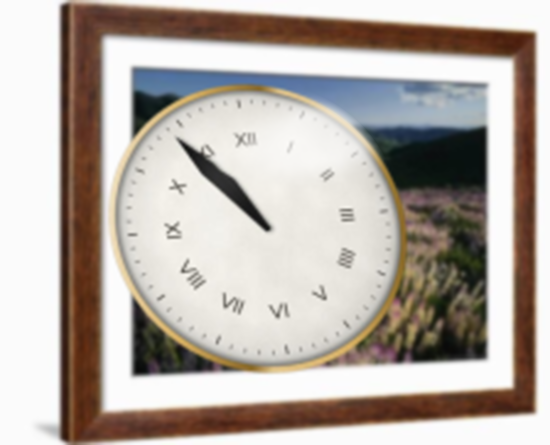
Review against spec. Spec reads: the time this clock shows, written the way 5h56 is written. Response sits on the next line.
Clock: 10h54
